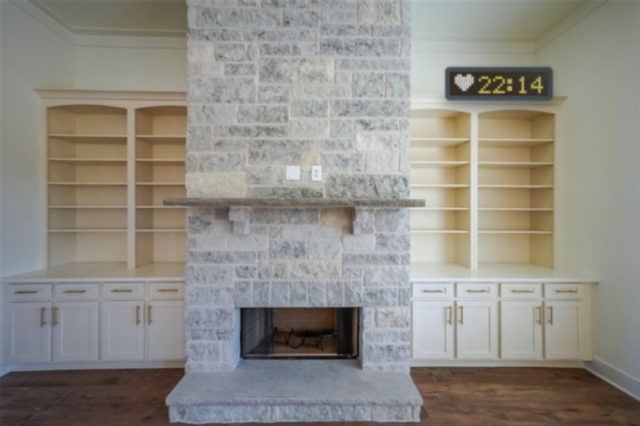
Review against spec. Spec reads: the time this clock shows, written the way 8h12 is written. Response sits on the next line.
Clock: 22h14
